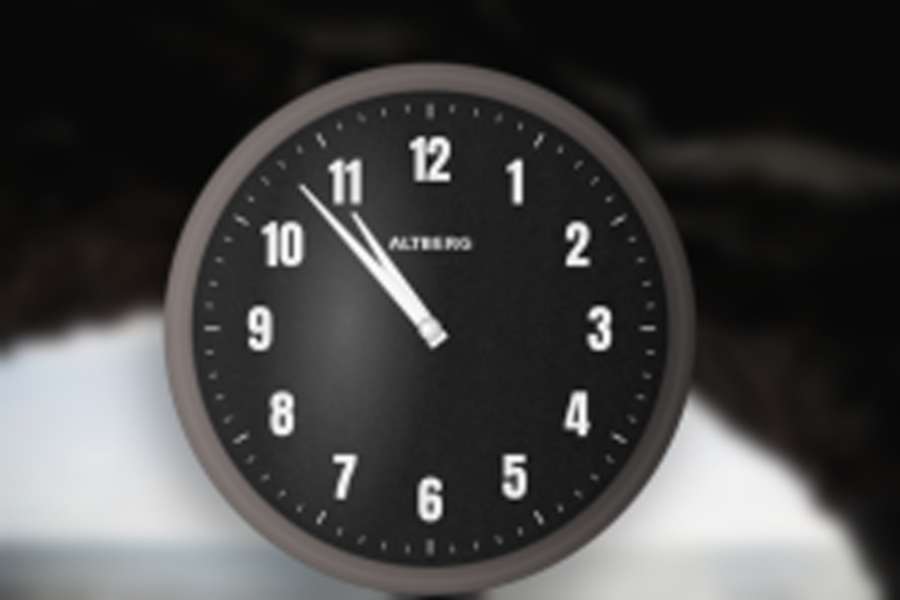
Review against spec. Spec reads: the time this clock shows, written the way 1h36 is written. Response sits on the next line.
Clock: 10h53
